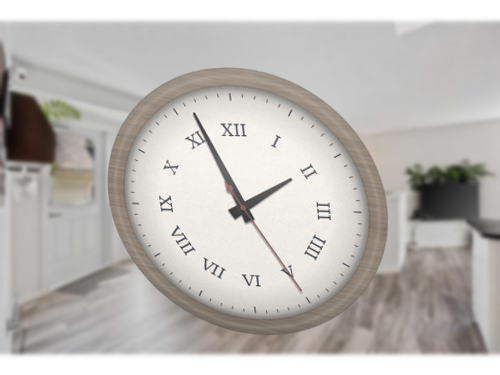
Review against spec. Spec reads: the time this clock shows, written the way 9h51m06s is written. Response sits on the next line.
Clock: 1h56m25s
